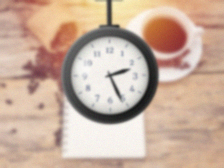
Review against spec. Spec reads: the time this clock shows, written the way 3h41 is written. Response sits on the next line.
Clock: 2h26
